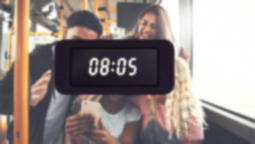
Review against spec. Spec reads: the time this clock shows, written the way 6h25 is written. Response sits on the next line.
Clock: 8h05
